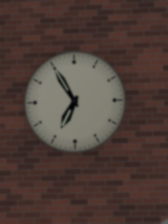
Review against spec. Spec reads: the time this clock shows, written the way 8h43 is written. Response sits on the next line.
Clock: 6h55
